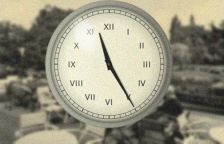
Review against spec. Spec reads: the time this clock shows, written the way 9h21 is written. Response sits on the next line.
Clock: 11h25
